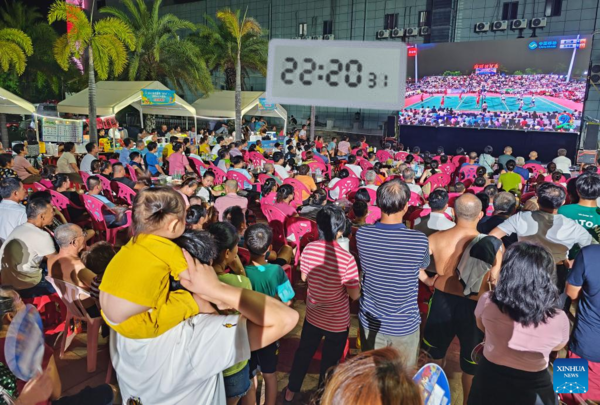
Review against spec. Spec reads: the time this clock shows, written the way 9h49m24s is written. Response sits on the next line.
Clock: 22h20m31s
